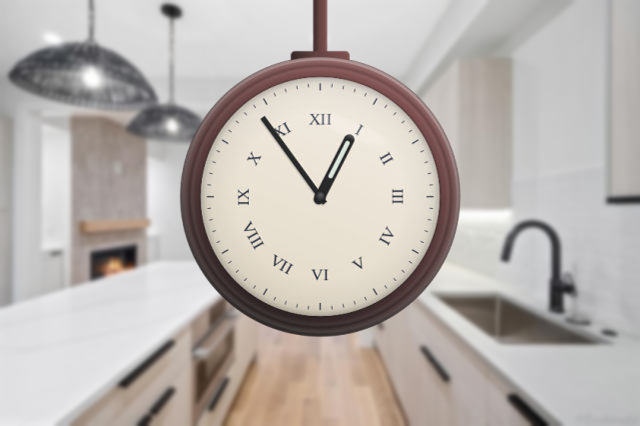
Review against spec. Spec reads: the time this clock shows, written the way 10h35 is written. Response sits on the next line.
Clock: 12h54
